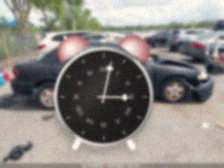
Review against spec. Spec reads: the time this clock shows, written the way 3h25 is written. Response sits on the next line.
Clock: 3h02
